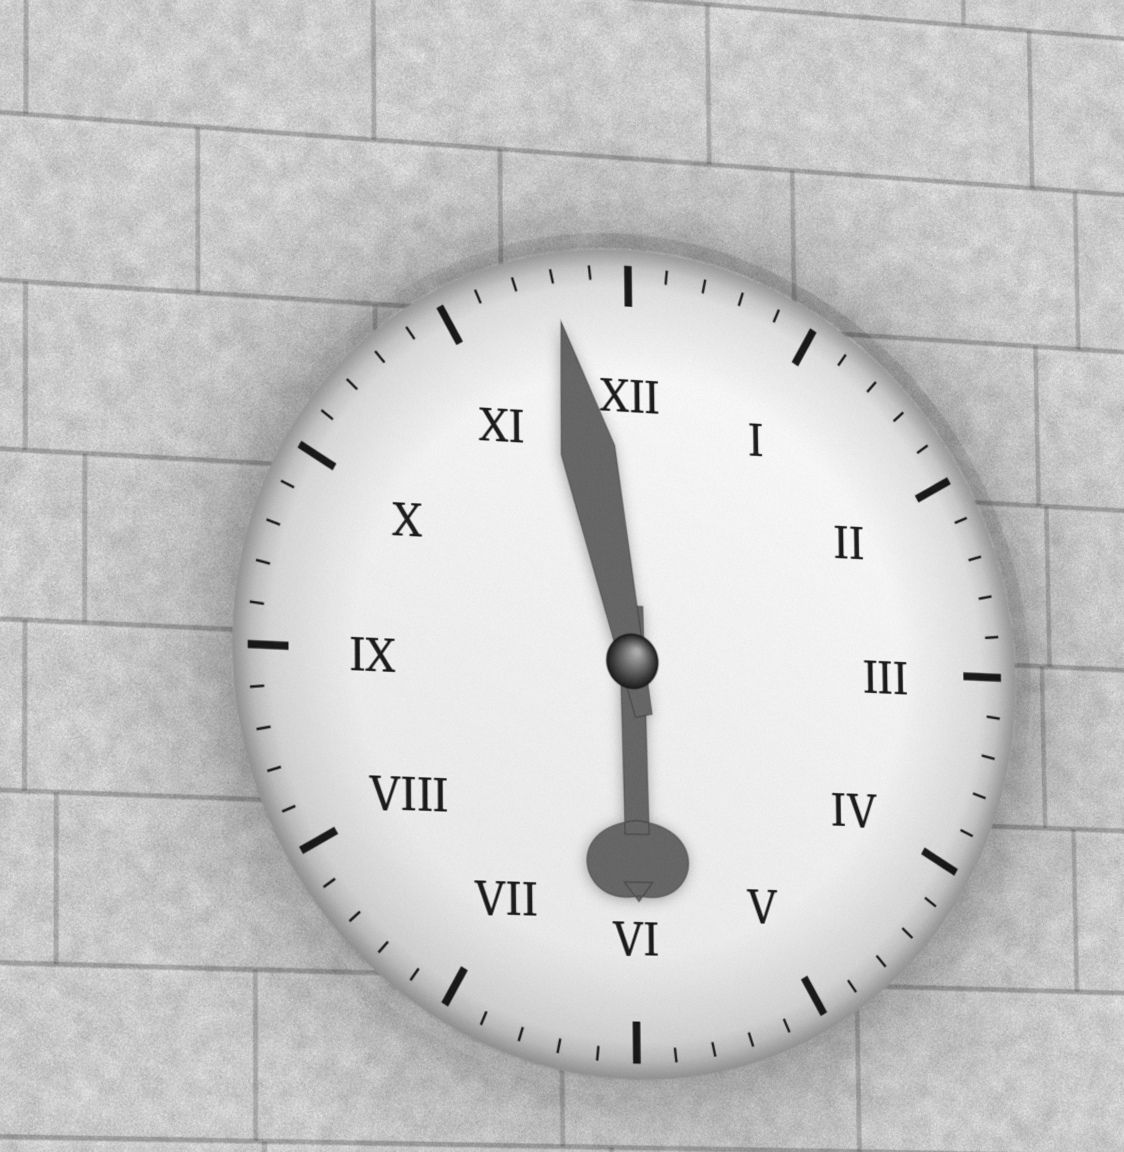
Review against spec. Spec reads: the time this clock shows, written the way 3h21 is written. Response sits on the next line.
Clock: 5h58
